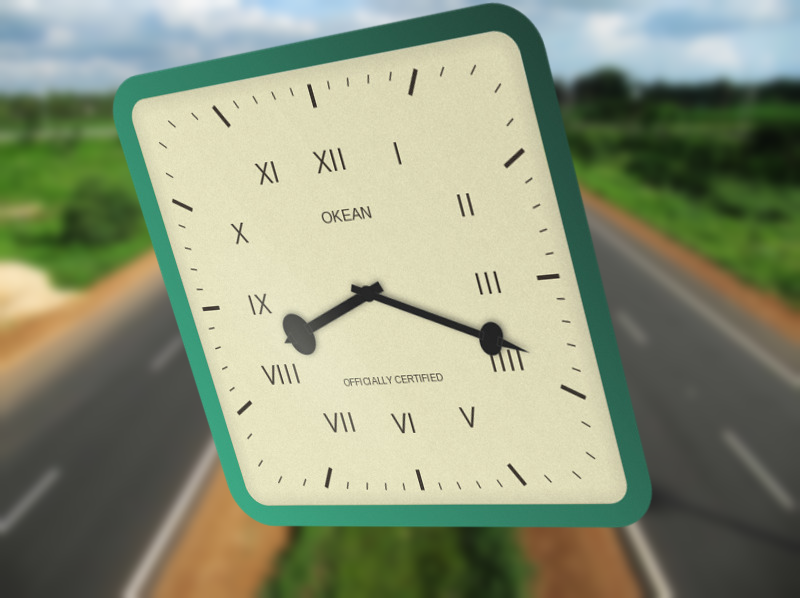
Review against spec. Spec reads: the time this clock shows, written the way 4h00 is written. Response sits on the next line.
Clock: 8h19
